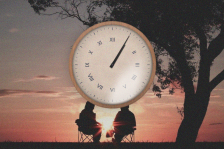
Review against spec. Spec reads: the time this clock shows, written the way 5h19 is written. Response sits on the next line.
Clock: 1h05
